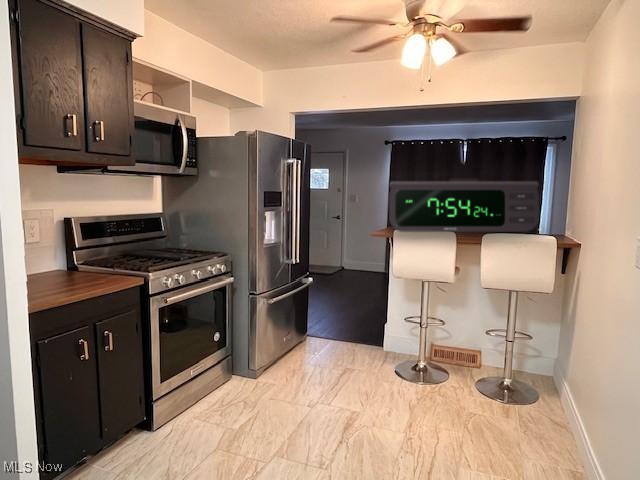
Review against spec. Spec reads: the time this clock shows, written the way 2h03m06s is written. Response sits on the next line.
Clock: 7h54m24s
